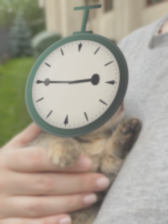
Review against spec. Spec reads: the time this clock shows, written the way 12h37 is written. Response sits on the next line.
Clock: 2h45
